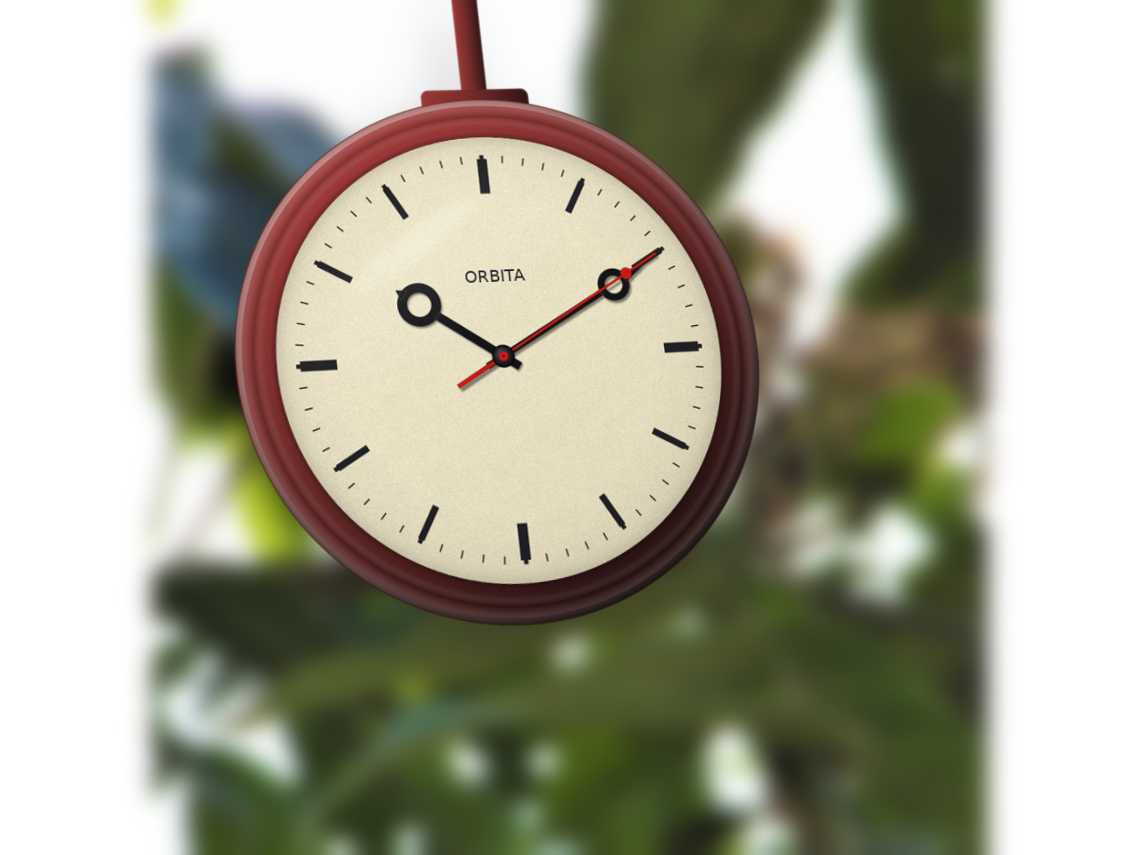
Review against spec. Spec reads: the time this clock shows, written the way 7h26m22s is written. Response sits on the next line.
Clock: 10h10m10s
